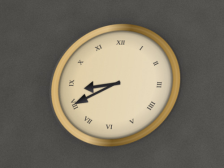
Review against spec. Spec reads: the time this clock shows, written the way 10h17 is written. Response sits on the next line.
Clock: 8h40
